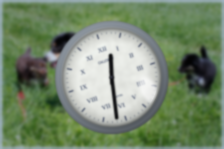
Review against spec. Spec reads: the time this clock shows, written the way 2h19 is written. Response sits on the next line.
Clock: 12h32
